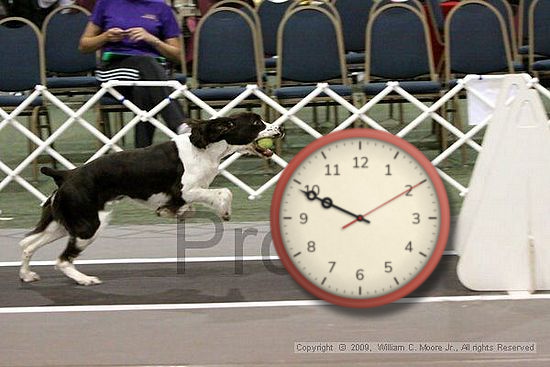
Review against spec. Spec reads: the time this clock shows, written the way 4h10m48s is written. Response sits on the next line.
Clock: 9h49m10s
